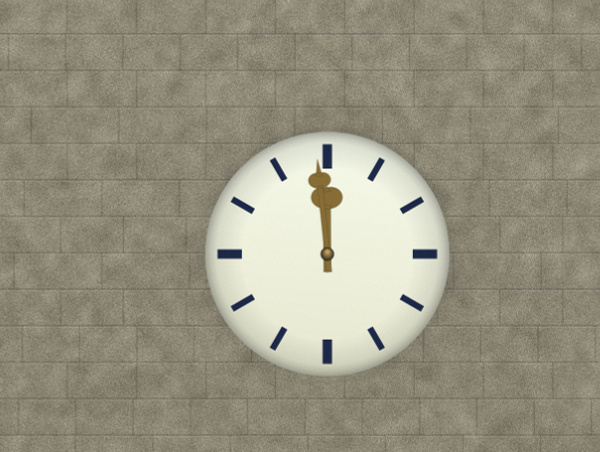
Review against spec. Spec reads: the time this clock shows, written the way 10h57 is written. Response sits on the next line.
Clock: 11h59
